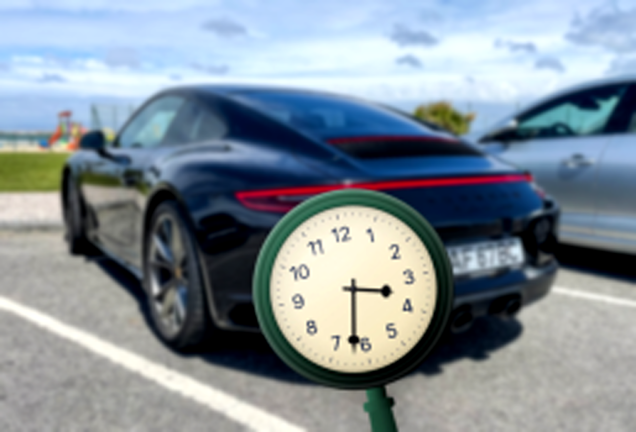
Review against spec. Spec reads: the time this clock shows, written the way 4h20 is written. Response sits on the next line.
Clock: 3h32
